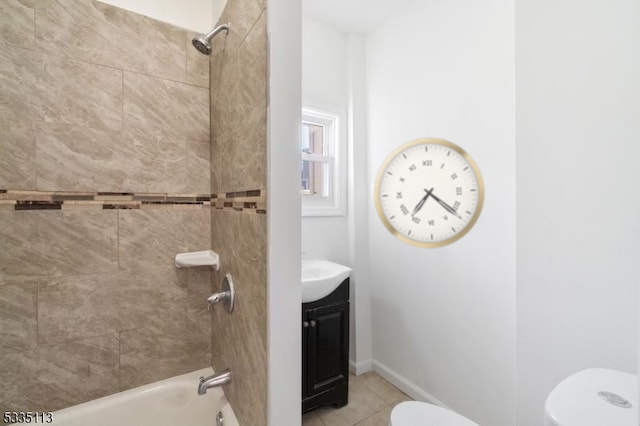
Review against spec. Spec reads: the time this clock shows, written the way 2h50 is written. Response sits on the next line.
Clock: 7h22
